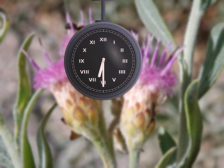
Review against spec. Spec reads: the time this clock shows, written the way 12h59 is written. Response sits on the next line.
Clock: 6h30
